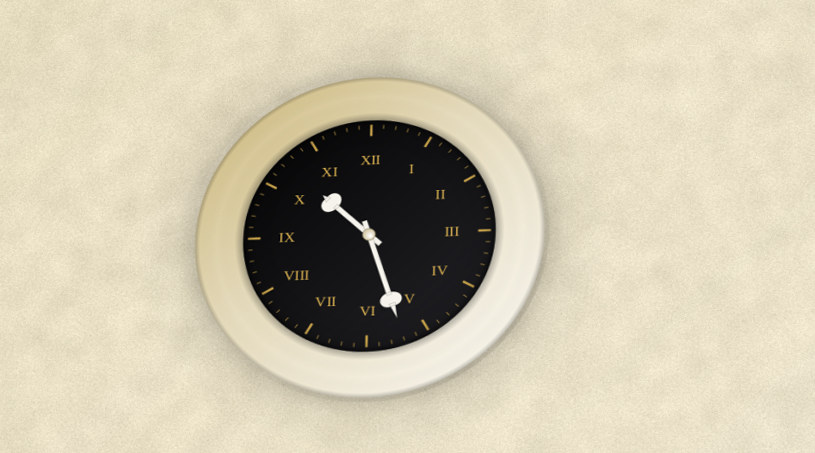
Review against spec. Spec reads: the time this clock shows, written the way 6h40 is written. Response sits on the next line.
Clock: 10h27
